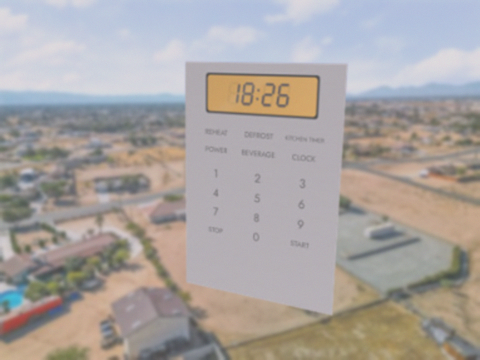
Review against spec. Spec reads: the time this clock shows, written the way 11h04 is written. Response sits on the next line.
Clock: 18h26
